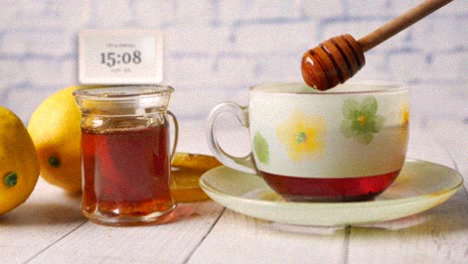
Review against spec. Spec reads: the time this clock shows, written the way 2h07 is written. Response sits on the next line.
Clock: 15h08
